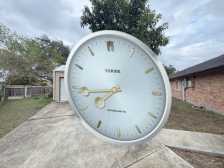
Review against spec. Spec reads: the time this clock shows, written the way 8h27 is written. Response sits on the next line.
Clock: 7h44
